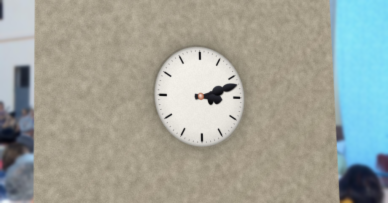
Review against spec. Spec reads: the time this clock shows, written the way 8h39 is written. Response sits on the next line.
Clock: 3h12
